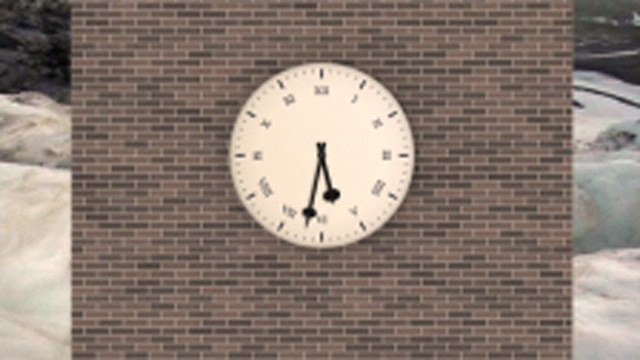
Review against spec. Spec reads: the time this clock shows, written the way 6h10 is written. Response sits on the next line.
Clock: 5h32
